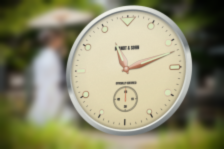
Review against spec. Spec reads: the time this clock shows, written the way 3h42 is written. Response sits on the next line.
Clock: 11h12
